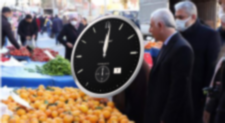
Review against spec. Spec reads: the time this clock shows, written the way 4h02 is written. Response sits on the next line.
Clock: 12h01
